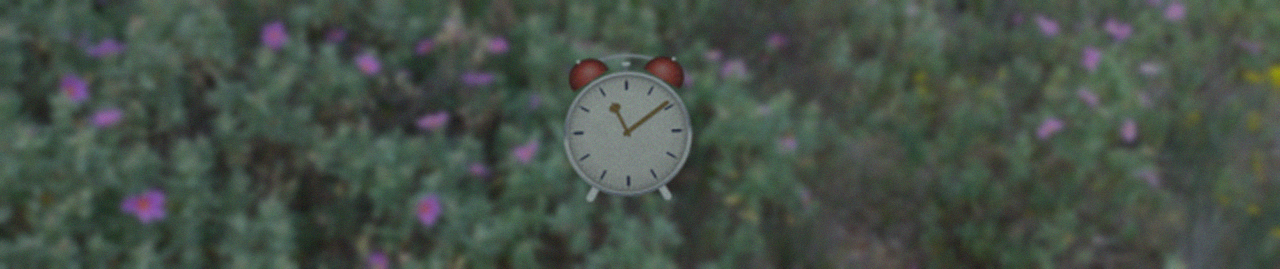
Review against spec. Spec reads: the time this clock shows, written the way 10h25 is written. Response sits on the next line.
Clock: 11h09
